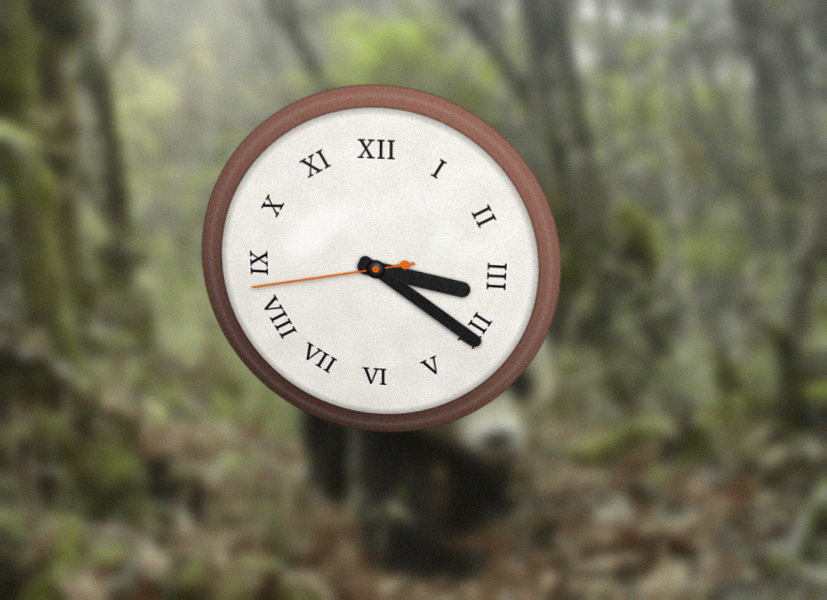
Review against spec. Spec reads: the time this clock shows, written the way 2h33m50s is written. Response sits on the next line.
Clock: 3h20m43s
